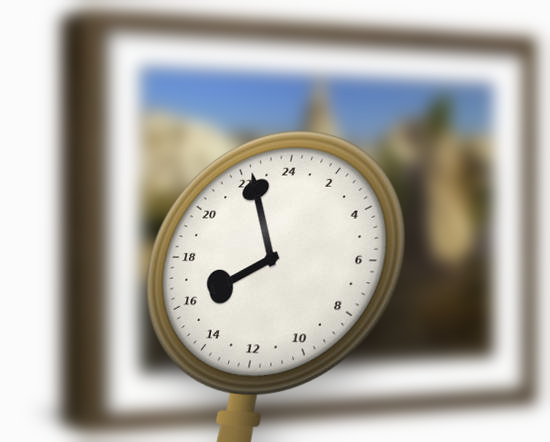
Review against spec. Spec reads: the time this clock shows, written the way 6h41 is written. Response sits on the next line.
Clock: 15h56
